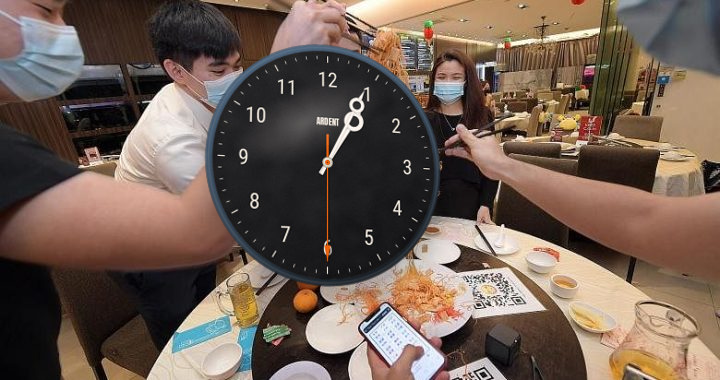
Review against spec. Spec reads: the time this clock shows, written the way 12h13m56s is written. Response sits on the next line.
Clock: 1h04m30s
